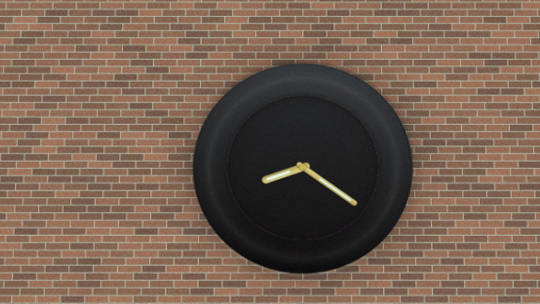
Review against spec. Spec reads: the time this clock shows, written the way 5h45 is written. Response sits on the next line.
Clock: 8h21
